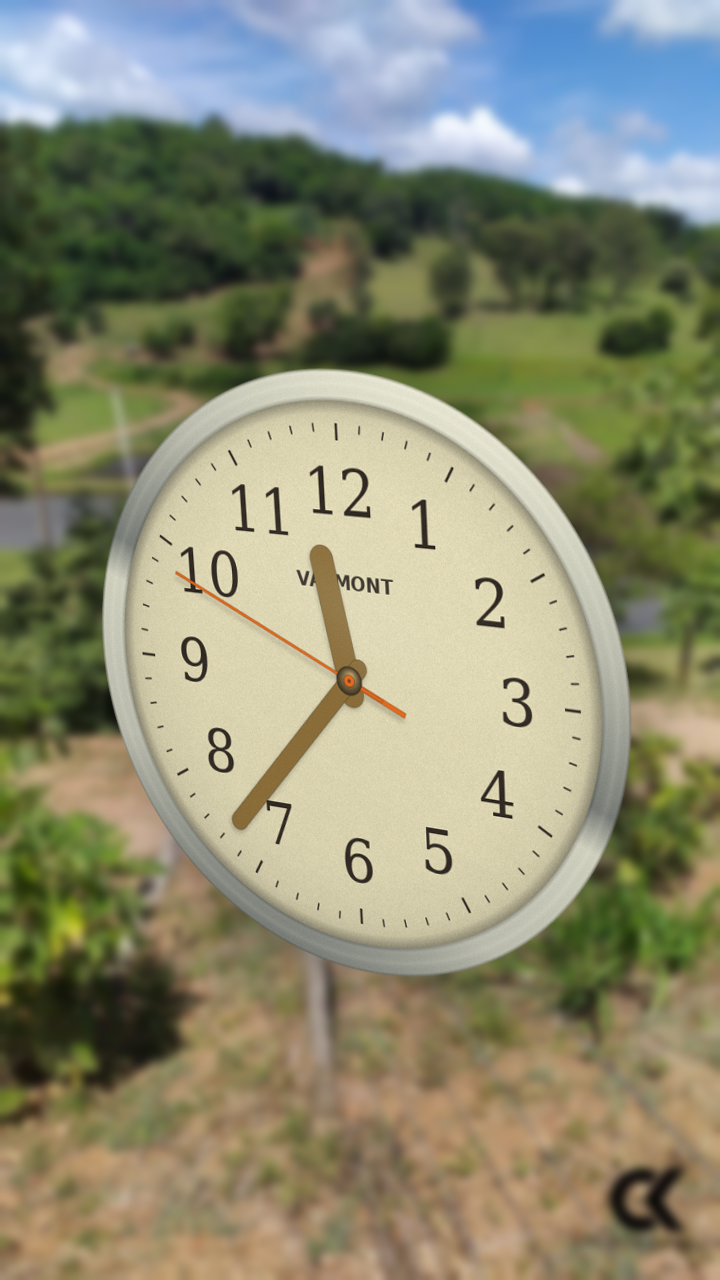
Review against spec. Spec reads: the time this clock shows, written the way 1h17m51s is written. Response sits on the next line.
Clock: 11h36m49s
